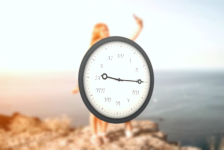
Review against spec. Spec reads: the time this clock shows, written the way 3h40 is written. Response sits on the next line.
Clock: 9h15
